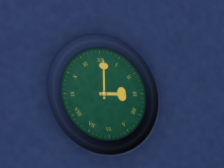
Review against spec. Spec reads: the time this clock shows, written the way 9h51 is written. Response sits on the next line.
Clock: 3h01
